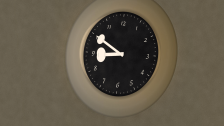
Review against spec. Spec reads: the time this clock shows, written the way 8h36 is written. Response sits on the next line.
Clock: 8h50
